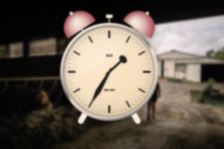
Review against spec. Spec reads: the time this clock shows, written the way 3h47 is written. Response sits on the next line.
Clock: 1h35
